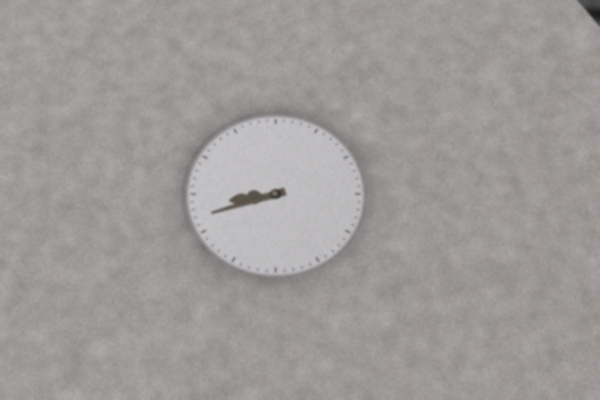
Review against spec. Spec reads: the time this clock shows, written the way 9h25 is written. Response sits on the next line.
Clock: 8h42
